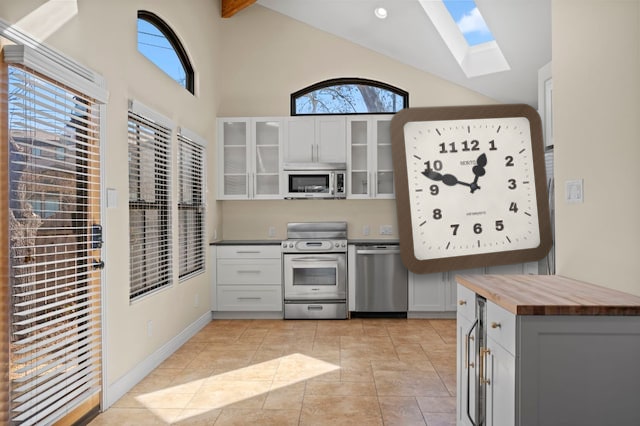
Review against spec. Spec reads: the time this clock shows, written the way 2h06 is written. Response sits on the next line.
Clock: 12h48
